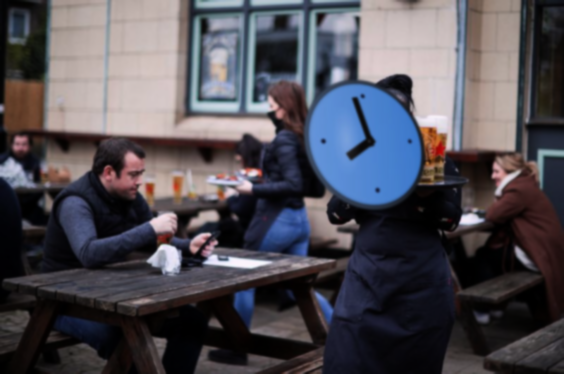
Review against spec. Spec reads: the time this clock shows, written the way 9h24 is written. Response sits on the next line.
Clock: 7h58
